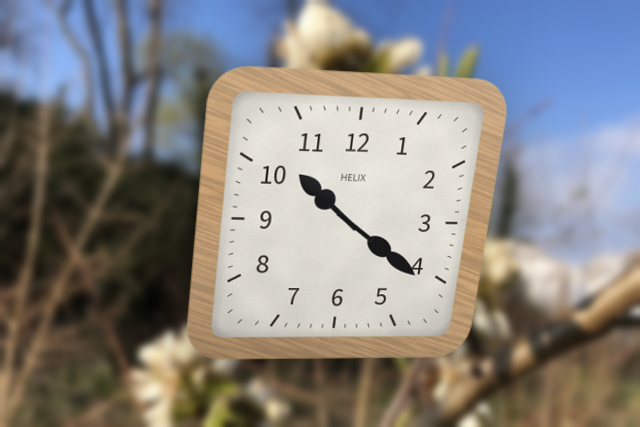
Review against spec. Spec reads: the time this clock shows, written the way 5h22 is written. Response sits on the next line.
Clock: 10h21
